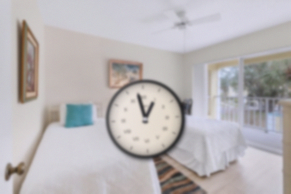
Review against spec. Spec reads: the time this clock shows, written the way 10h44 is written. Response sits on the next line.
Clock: 12h58
